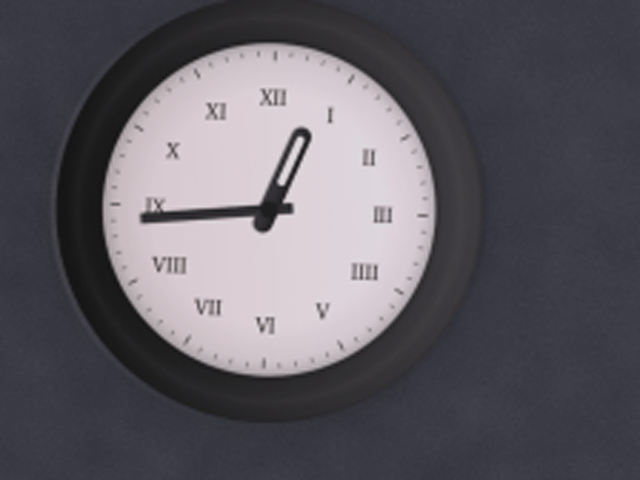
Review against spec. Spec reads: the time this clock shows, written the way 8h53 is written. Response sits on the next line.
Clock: 12h44
